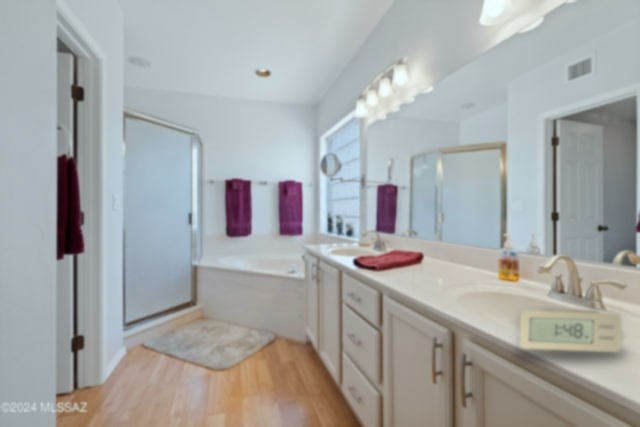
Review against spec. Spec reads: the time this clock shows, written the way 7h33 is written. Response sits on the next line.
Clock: 1h48
